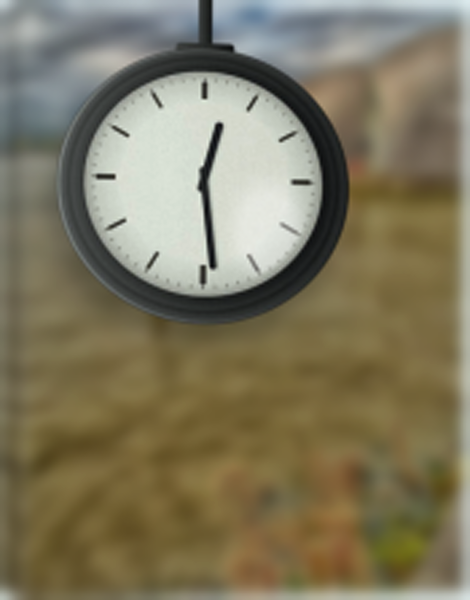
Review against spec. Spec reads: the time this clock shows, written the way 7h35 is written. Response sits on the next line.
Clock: 12h29
